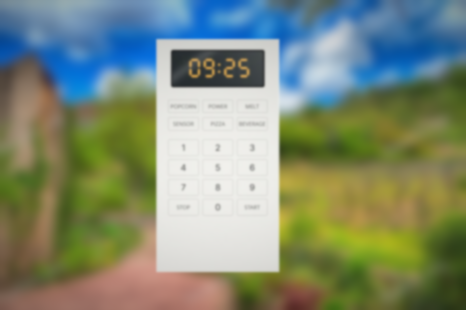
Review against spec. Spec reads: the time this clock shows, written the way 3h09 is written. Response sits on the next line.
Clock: 9h25
